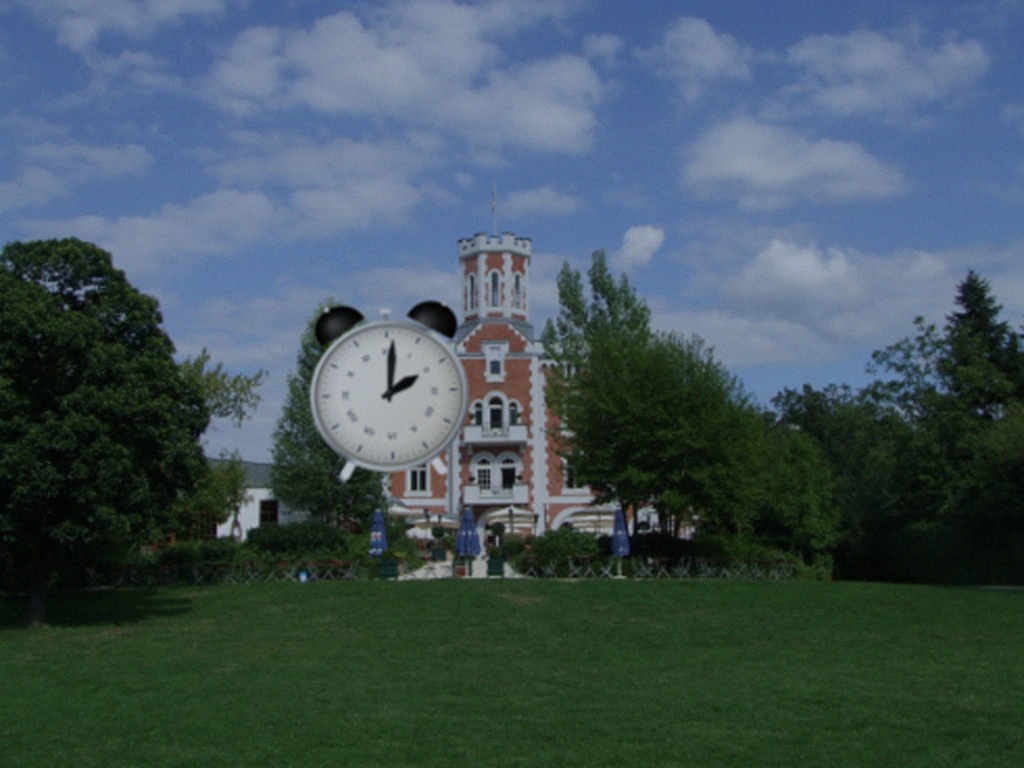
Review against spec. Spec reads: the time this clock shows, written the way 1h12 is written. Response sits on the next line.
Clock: 2h01
